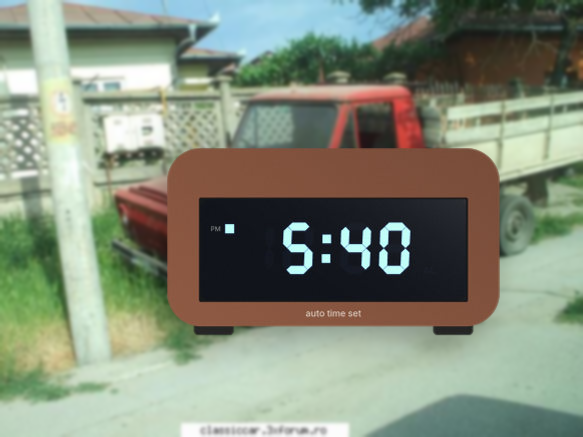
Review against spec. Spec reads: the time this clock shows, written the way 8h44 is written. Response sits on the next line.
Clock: 5h40
